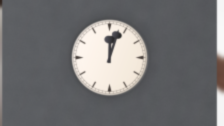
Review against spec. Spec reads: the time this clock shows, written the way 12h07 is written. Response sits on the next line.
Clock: 12h03
